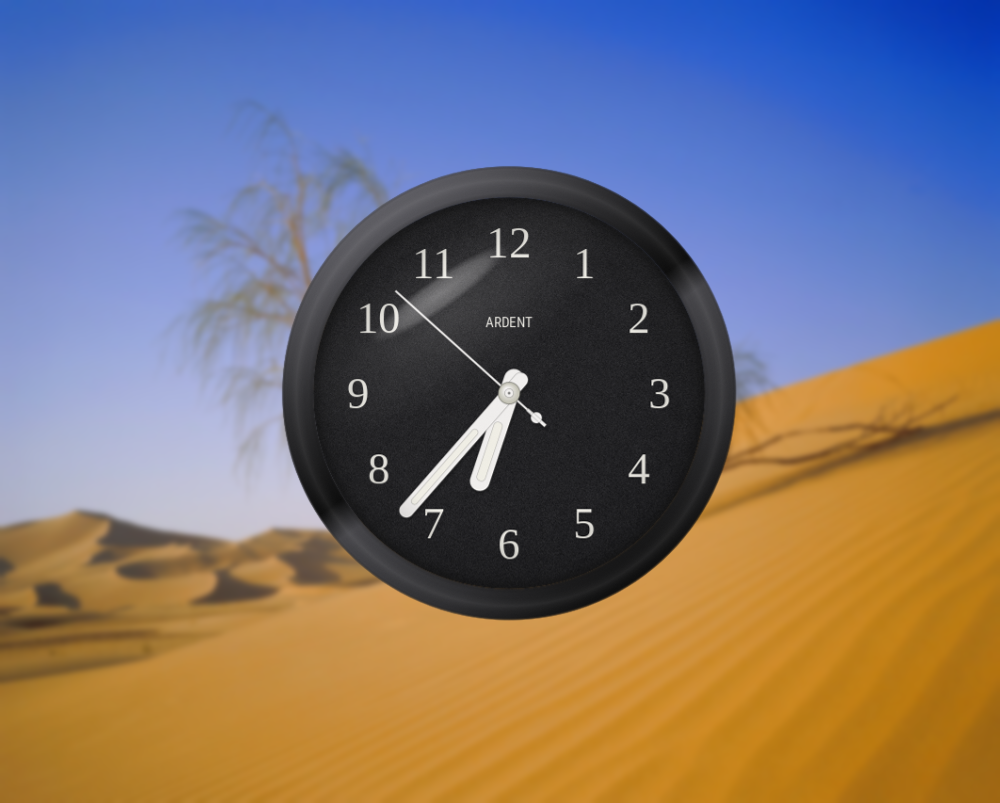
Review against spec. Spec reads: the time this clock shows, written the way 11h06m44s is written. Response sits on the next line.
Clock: 6h36m52s
